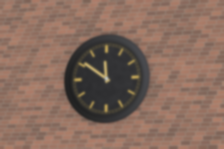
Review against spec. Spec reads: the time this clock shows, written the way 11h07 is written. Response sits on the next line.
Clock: 11h51
